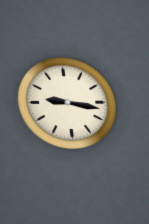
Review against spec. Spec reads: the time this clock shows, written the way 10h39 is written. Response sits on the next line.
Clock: 9h17
